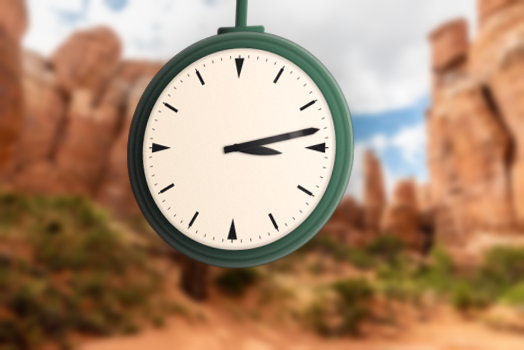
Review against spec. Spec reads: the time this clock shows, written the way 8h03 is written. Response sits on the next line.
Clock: 3h13
